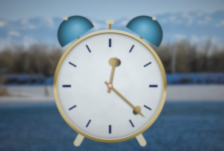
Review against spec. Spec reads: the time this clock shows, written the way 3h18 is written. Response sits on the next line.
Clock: 12h22
